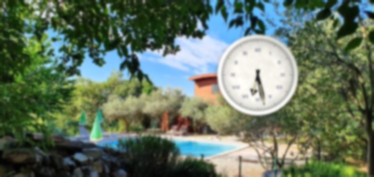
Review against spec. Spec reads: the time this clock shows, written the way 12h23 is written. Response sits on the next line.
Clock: 6h28
